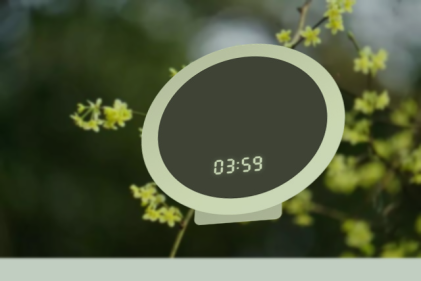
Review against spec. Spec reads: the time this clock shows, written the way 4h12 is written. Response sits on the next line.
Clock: 3h59
